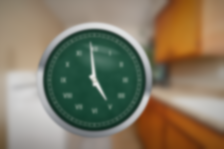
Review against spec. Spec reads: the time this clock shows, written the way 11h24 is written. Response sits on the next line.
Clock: 4h59
